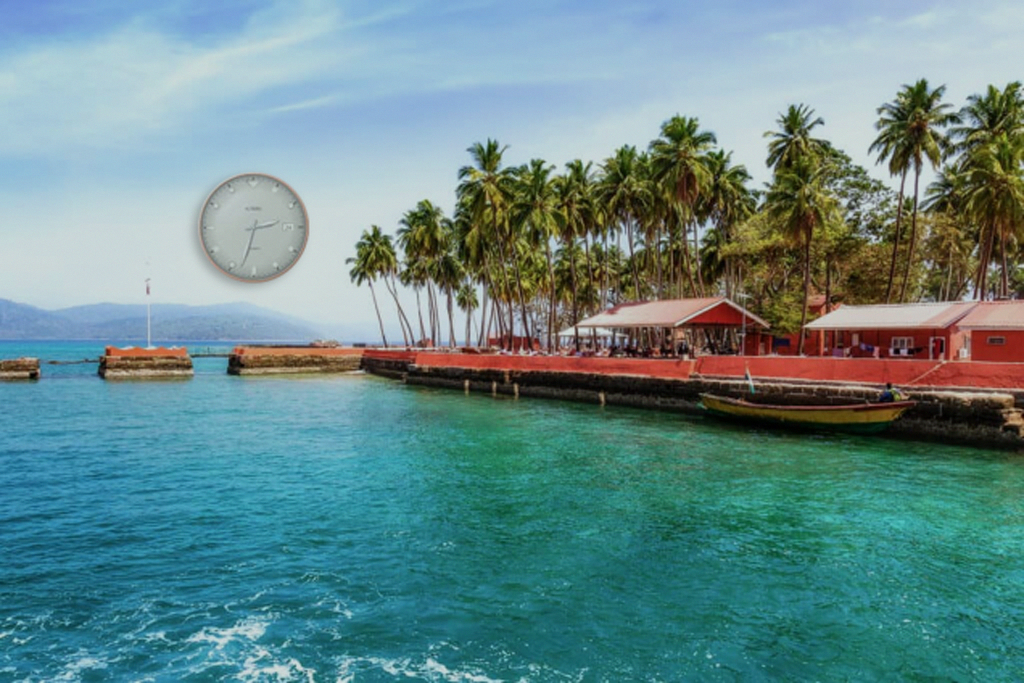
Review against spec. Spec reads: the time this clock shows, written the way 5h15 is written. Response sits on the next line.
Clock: 2h33
